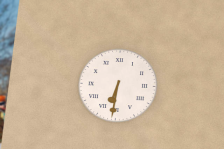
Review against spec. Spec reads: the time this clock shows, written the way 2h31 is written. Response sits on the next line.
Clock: 6h31
